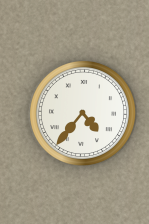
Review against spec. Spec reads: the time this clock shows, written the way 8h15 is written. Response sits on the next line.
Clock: 4h36
